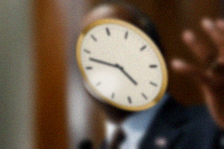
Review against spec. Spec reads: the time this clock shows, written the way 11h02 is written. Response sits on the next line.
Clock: 4h48
